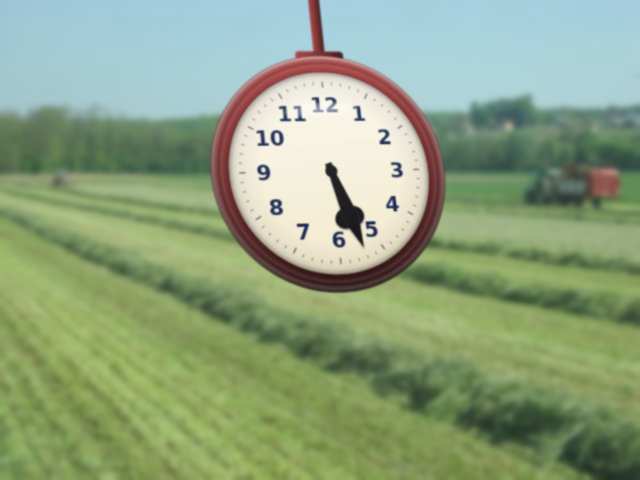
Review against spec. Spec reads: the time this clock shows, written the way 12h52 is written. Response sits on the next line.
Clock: 5h27
